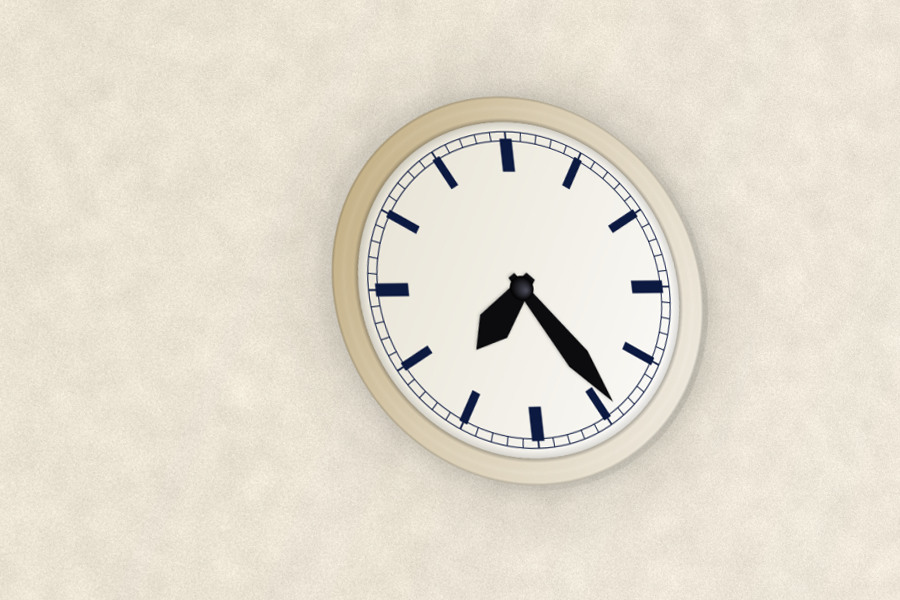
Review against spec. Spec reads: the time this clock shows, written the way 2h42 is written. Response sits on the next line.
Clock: 7h24
